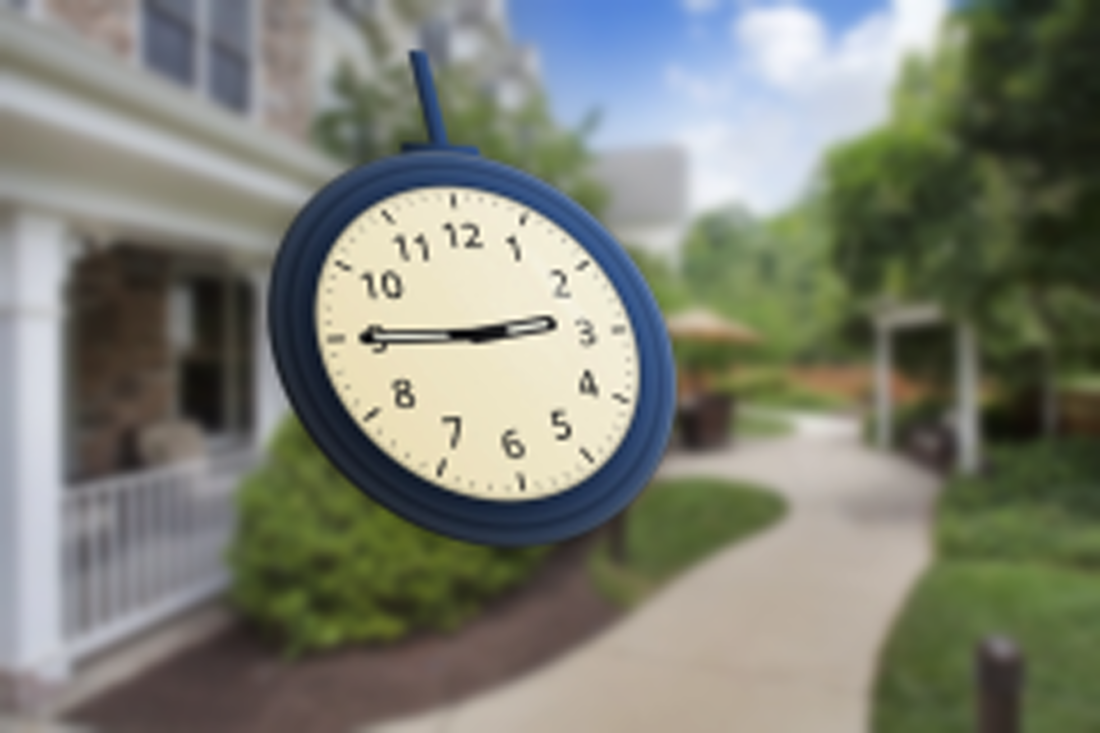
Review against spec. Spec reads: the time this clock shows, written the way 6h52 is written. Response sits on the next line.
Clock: 2h45
